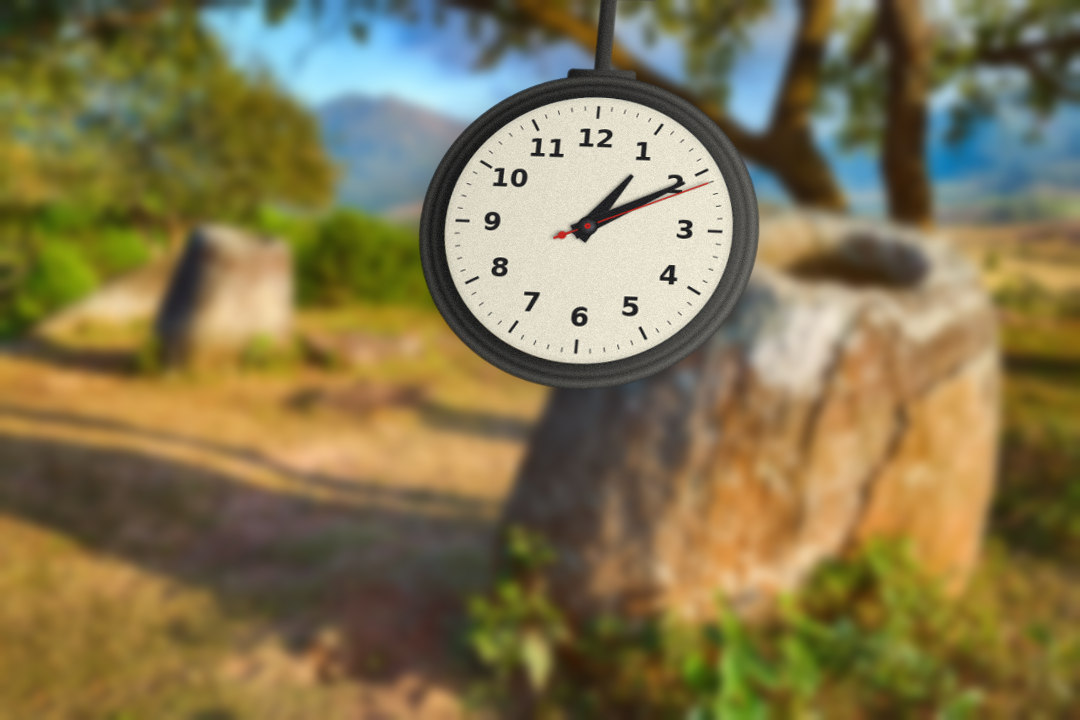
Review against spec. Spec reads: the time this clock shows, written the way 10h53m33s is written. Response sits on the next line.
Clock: 1h10m11s
